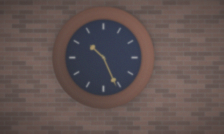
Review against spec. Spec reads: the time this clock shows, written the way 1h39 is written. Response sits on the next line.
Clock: 10h26
